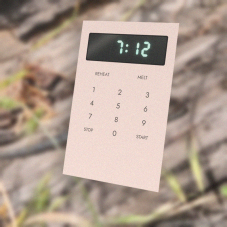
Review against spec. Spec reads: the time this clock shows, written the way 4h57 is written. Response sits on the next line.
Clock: 7h12
